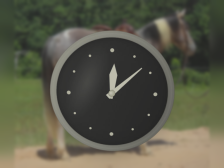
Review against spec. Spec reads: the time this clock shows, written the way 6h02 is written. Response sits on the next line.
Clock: 12h08
